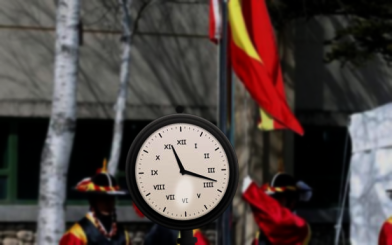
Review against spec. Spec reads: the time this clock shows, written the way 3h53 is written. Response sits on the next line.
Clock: 11h18
